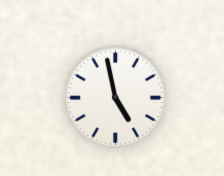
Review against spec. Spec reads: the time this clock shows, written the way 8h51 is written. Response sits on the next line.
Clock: 4h58
